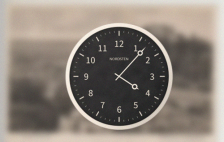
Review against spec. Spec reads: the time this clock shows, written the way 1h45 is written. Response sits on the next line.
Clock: 4h07
